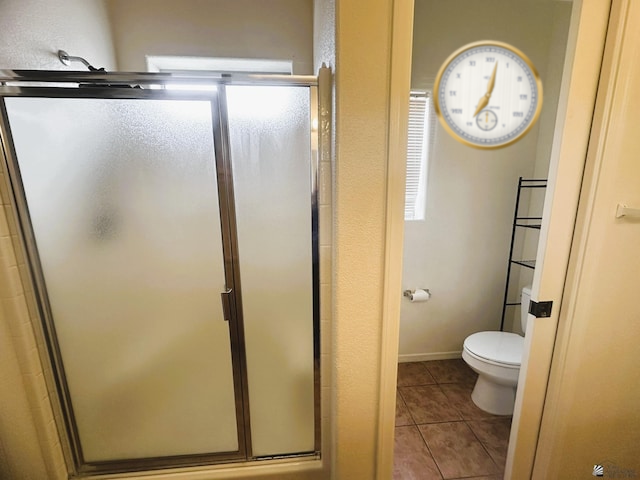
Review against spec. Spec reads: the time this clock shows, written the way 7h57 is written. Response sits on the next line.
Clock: 7h02
